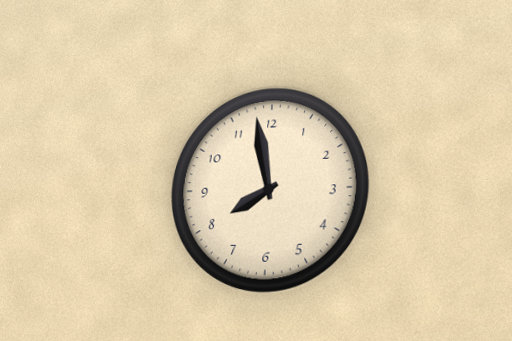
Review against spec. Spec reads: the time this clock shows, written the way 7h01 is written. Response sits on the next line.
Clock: 7h58
